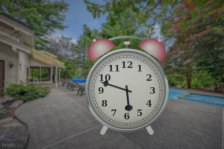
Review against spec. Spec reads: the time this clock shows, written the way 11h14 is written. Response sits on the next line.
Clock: 5h48
